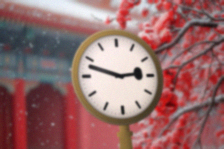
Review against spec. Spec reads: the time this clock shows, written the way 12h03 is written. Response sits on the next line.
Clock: 2h48
